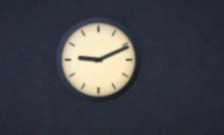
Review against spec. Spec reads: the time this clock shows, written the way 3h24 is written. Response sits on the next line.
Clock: 9h11
